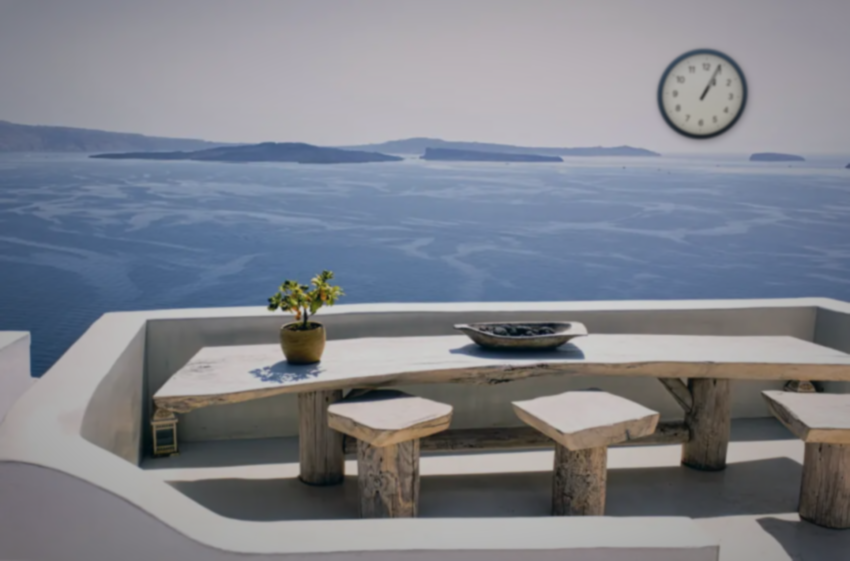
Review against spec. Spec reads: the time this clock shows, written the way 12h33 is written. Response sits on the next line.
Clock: 1h04
